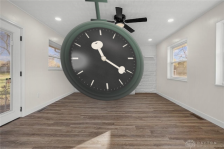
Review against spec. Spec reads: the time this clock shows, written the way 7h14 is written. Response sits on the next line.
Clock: 11h21
